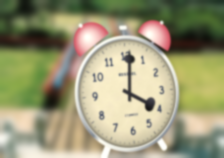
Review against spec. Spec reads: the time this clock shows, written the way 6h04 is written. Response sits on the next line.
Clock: 4h01
